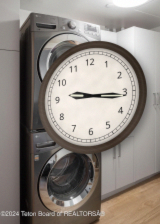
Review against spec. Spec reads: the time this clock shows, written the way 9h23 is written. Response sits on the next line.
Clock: 9h16
